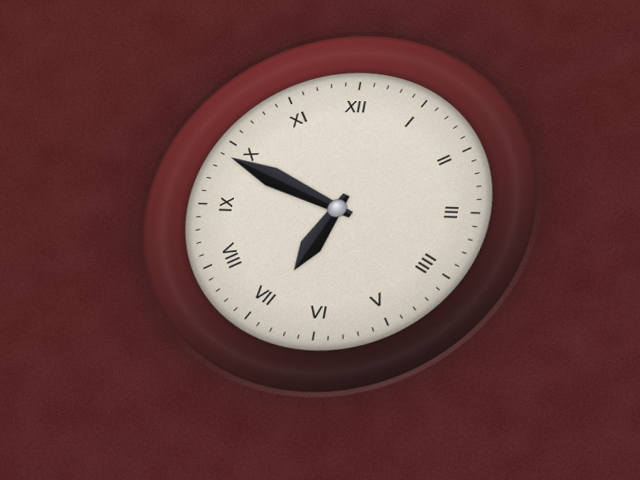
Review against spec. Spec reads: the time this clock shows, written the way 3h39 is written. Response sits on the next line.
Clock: 6h49
